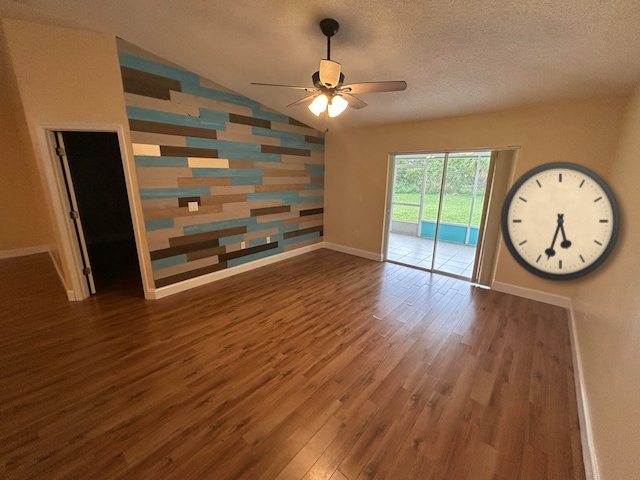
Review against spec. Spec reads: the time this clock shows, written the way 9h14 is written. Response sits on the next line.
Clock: 5h33
